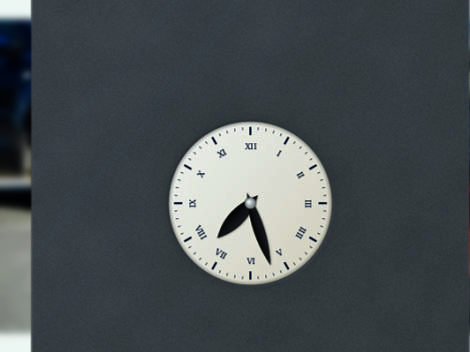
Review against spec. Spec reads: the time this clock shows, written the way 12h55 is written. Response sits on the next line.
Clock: 7h27
